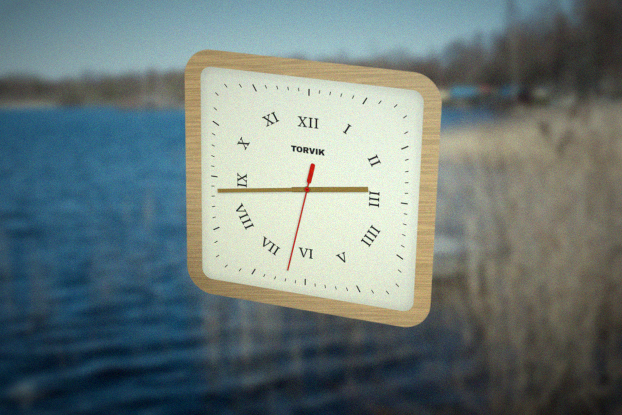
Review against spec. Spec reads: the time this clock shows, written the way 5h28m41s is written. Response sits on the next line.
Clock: 2h43m32s
